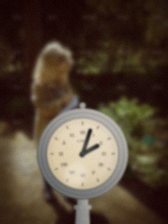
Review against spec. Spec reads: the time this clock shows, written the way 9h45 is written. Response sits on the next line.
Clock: 2h03
